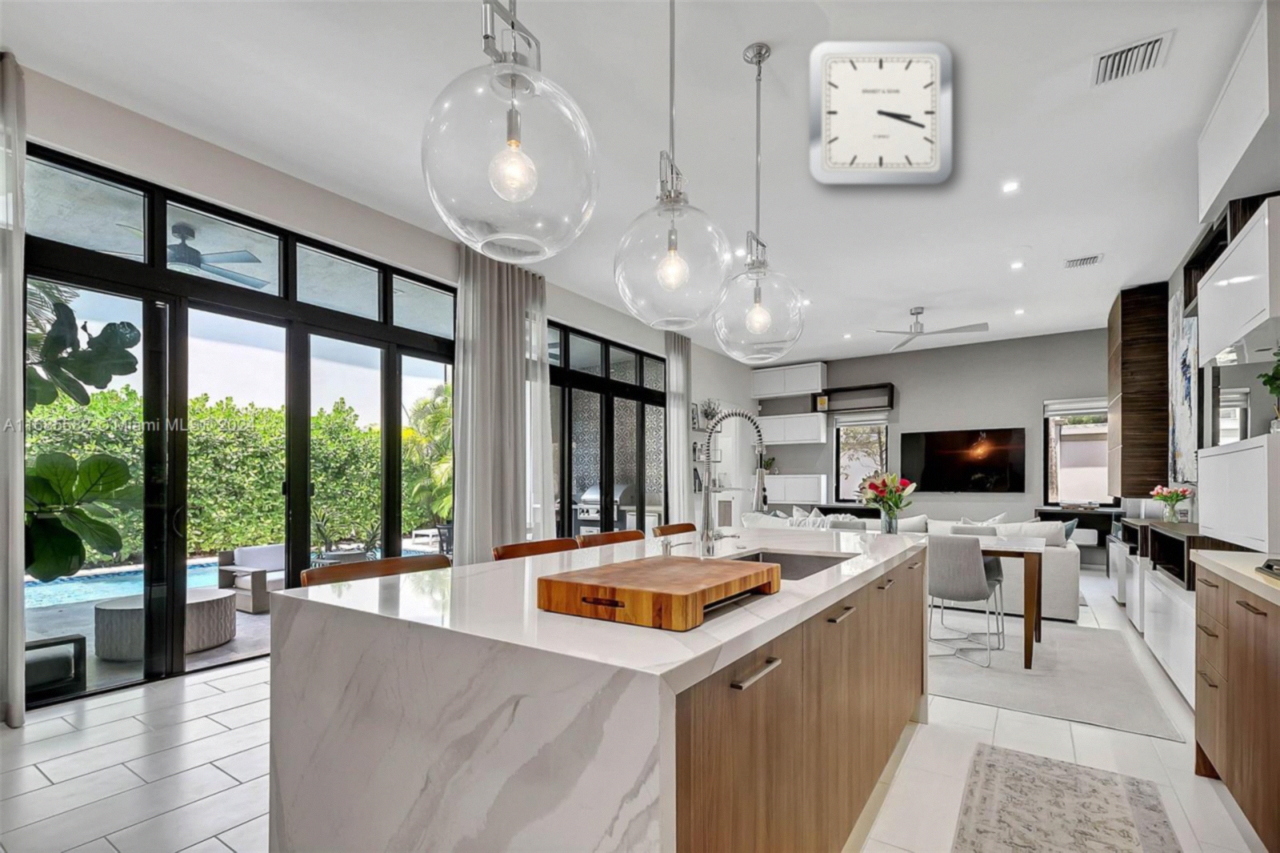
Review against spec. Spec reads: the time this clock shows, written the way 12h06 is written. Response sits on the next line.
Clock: 3h18
